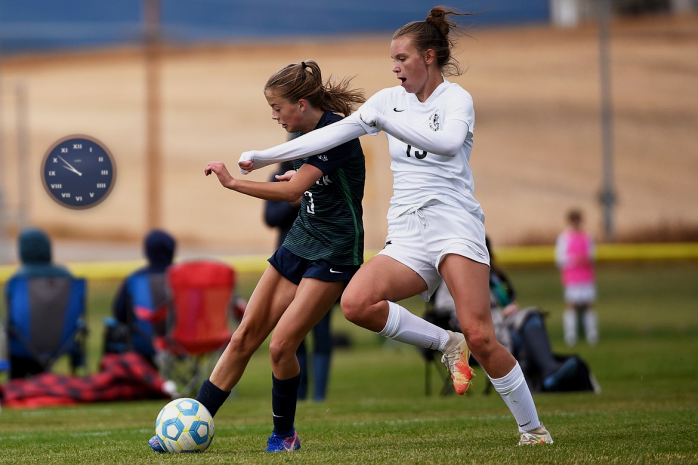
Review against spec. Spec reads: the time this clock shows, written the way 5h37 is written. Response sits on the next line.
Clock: 9h52
